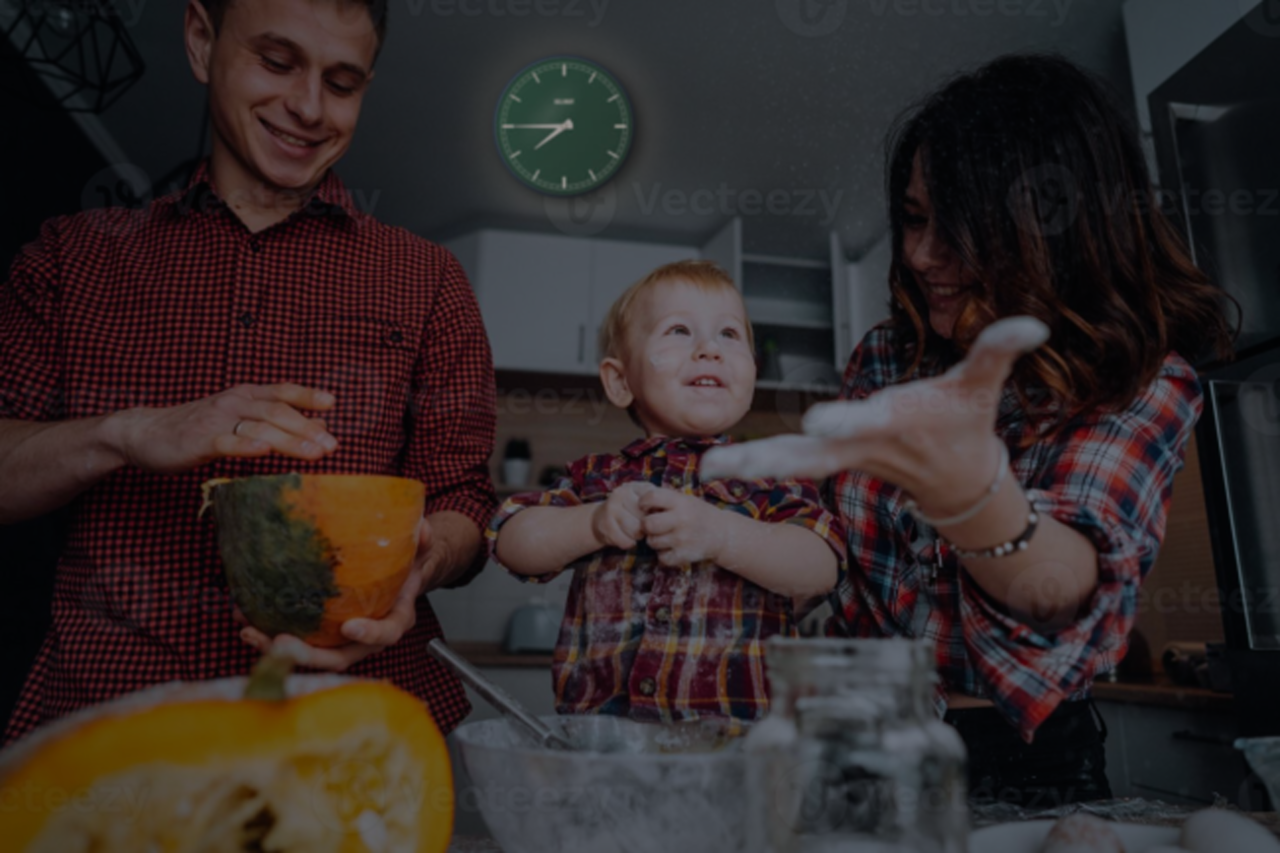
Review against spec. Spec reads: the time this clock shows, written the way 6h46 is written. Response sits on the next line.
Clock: 7h45
